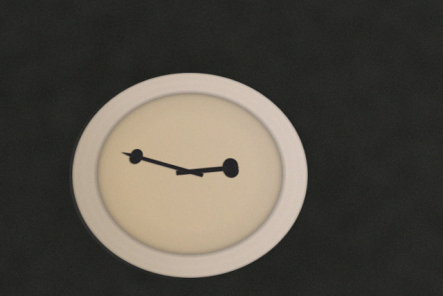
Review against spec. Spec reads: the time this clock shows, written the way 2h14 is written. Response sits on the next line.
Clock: 2h48
